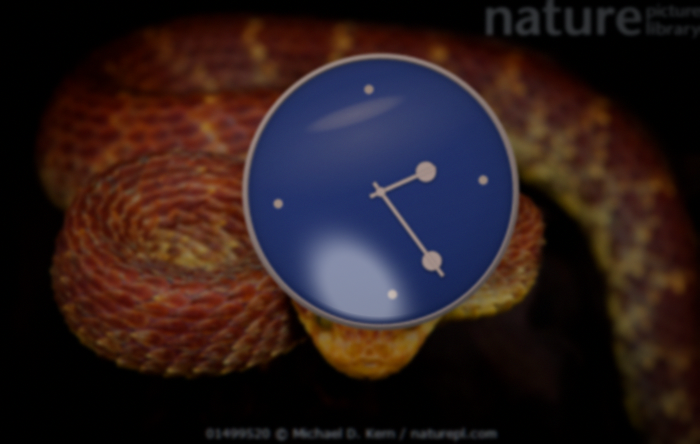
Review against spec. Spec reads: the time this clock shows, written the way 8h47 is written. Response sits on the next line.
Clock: 2h25
